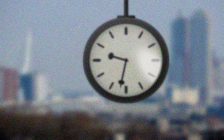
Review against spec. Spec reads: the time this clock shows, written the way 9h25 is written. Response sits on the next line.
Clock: 9h32
